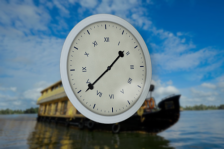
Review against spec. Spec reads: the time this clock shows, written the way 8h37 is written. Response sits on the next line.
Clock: 1h39
